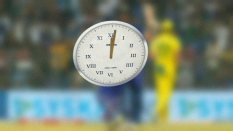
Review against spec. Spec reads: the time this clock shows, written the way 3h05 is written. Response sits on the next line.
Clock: 12h01
